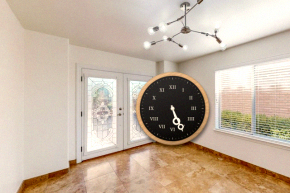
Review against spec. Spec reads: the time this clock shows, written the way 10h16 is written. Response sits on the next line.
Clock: 5h26
